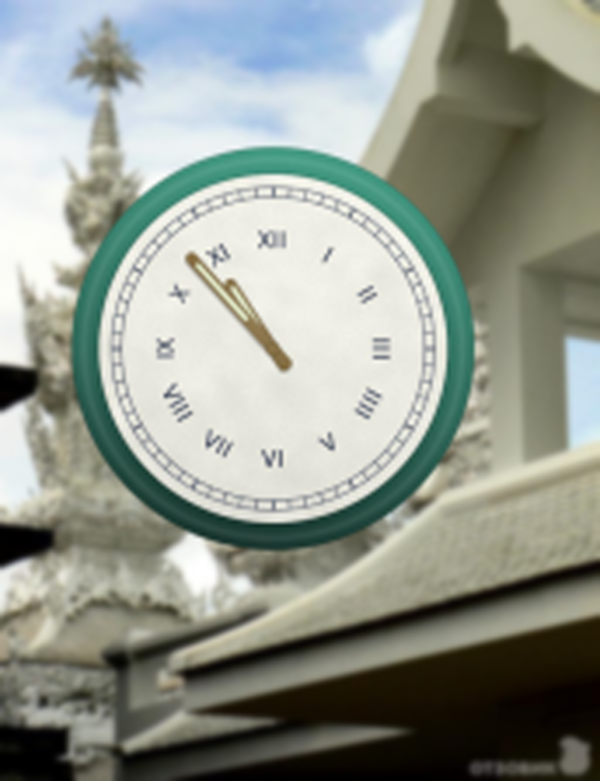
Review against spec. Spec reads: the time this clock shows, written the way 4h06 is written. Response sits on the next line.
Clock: 10h53
